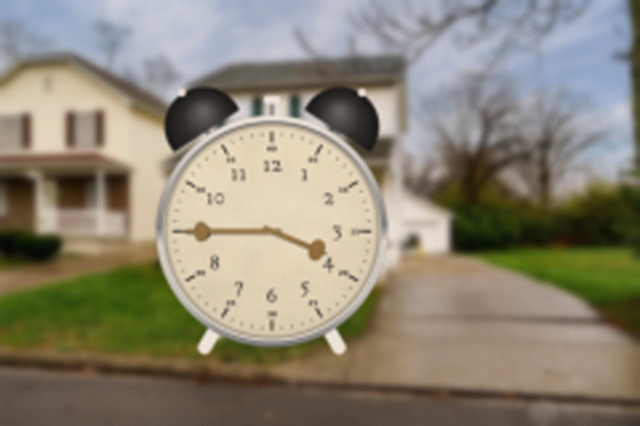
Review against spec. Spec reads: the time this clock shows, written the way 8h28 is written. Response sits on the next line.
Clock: 3h45
